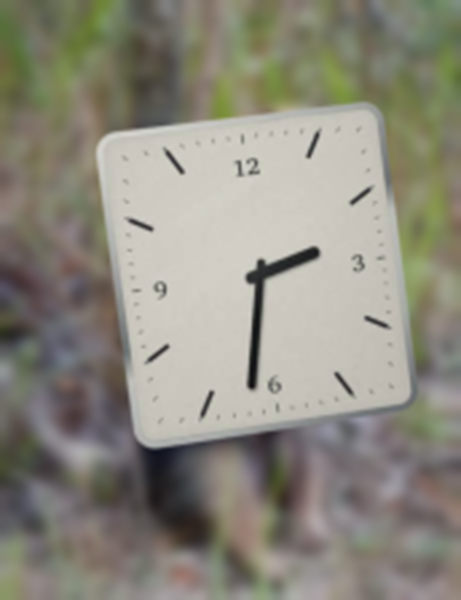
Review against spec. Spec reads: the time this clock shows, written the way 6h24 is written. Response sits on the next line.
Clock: 2h32
